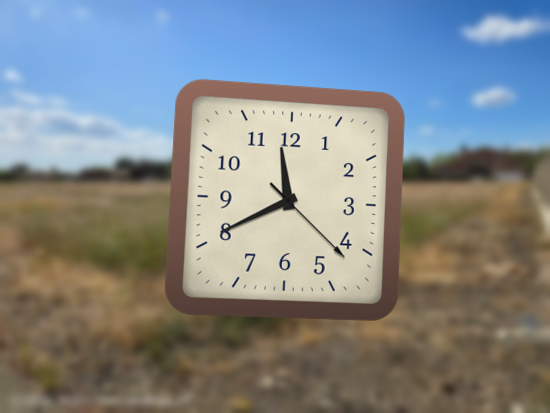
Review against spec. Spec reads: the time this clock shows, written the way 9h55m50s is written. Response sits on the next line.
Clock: 11h40m22s
